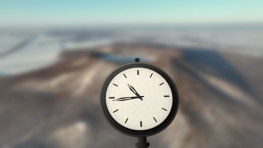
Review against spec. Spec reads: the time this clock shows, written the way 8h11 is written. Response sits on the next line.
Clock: 10h44
